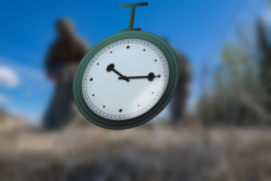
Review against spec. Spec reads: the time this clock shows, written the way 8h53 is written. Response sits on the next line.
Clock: 10h15
